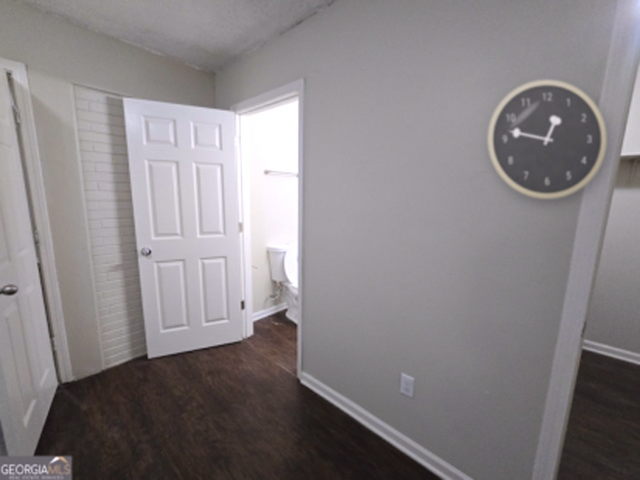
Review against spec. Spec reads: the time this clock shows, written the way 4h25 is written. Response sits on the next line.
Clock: 12h47
